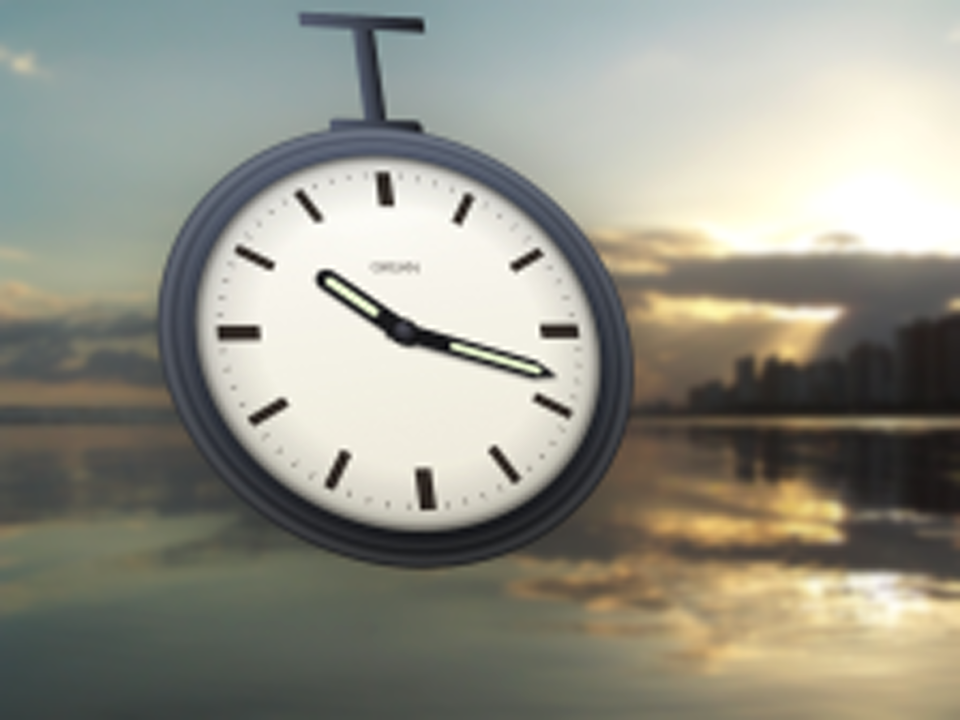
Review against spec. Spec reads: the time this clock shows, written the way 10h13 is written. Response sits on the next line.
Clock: 10h18
